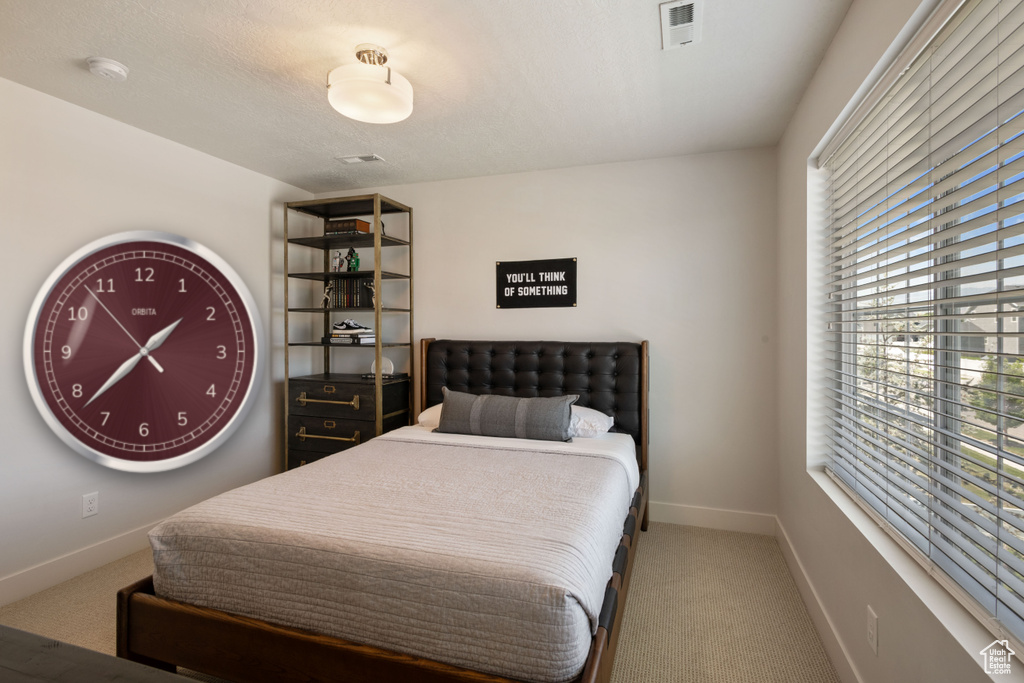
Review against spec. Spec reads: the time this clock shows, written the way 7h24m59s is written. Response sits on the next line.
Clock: 1h37m53s
